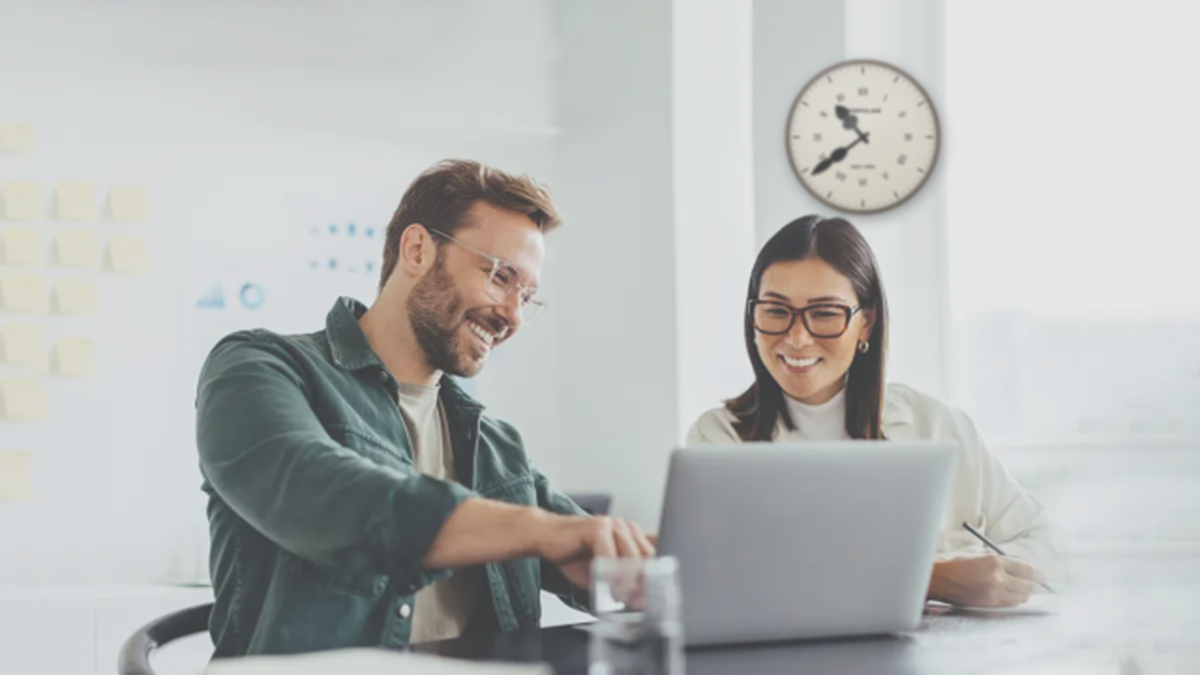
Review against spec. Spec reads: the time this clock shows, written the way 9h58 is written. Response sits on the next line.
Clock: 10h39
